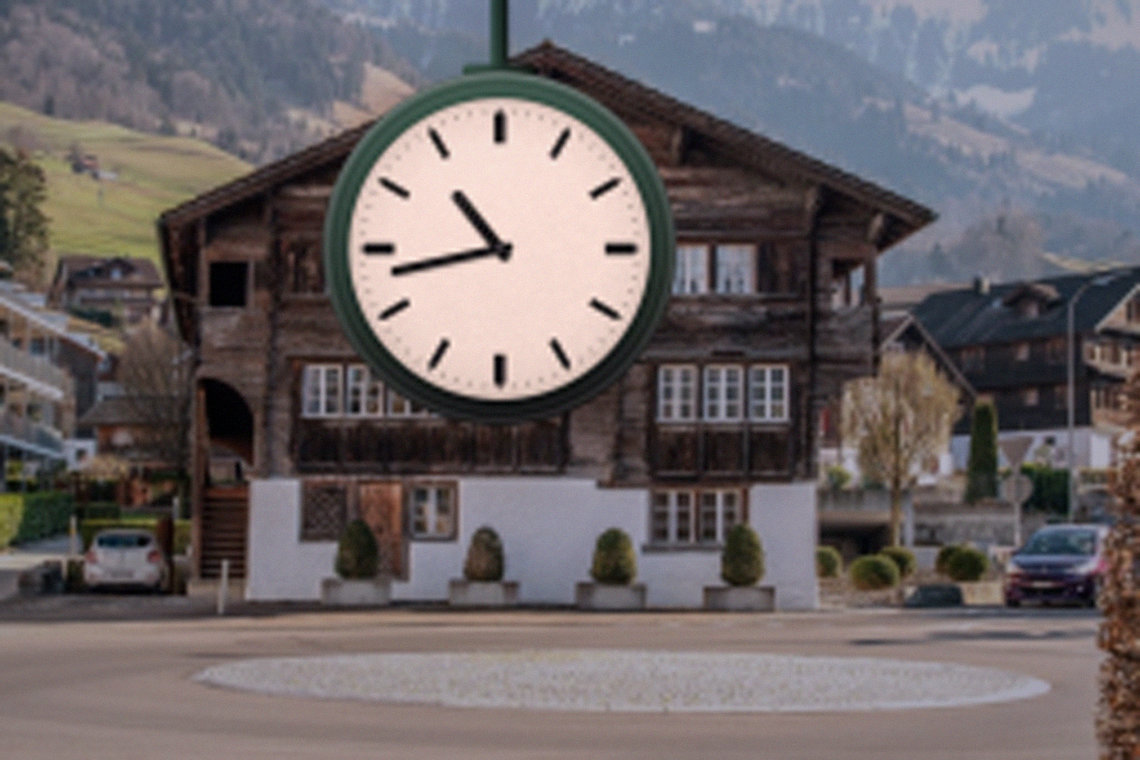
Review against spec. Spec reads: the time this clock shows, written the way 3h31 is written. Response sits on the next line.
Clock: 10h43
